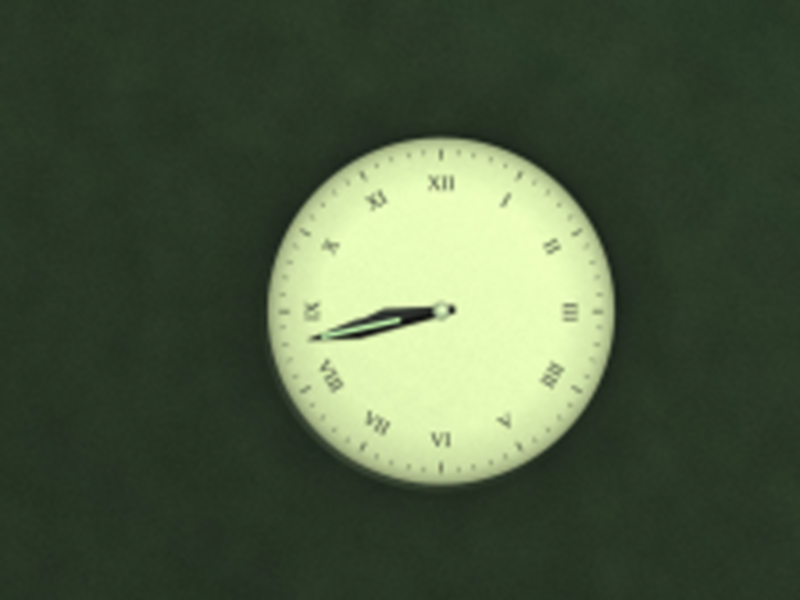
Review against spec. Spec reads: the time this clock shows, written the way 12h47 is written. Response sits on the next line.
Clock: 8h43
